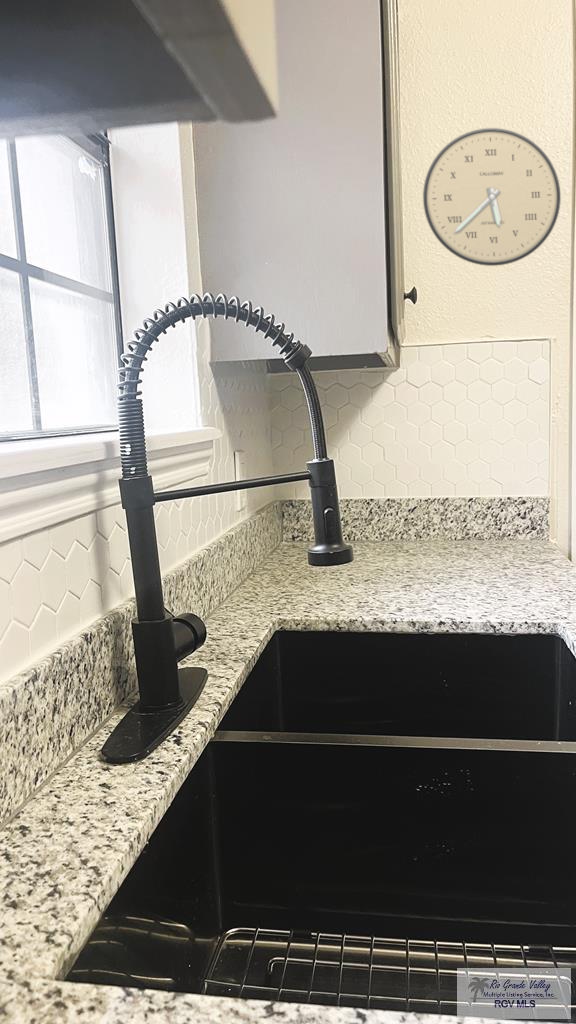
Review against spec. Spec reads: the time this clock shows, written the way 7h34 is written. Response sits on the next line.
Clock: 5h38
